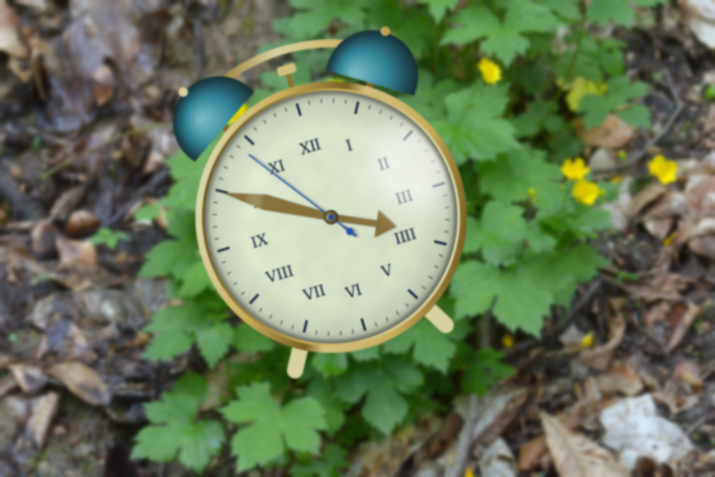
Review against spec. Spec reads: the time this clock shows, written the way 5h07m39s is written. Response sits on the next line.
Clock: 3h49m54s
